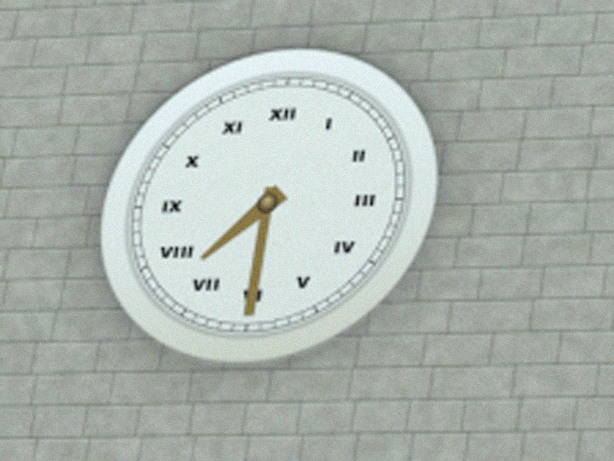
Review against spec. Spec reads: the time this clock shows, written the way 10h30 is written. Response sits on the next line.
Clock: 7h30
